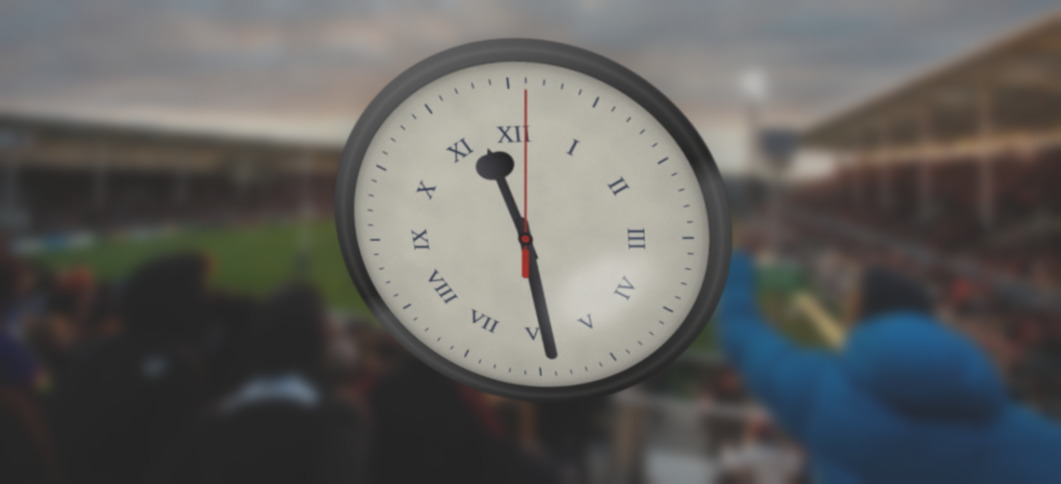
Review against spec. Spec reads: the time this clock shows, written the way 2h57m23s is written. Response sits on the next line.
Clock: 11h29m01s
